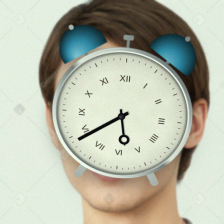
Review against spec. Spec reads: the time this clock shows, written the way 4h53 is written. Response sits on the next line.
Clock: 5h39
